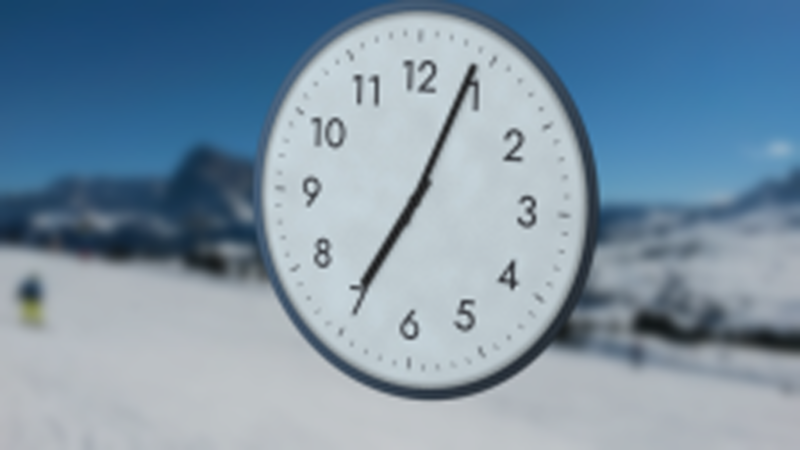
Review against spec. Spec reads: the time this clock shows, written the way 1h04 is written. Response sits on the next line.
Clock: 7h04
